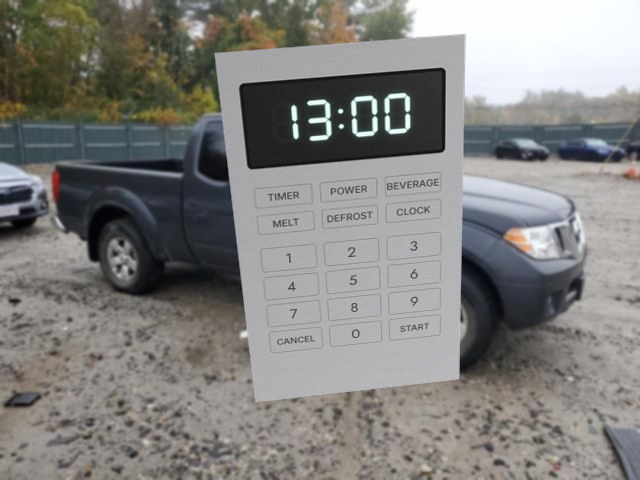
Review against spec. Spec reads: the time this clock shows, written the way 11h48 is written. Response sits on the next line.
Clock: 13h00
